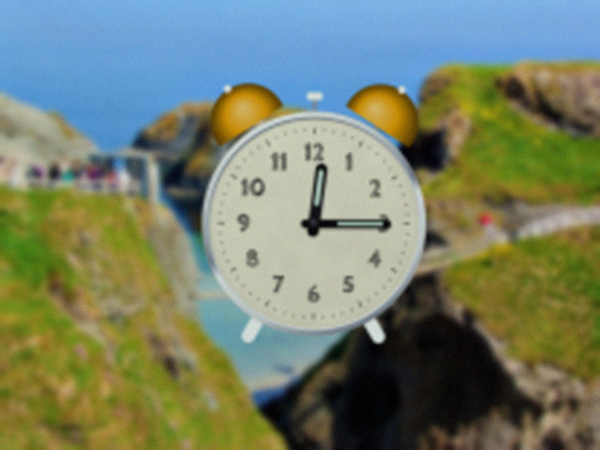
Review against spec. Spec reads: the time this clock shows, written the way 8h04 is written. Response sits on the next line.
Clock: 12h15
